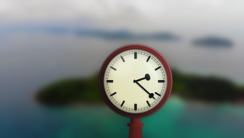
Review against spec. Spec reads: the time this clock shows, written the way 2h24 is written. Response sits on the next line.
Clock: 2h22
